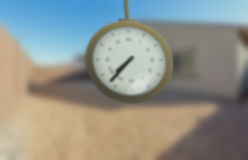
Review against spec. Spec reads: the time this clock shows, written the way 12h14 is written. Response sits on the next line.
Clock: 7h37
